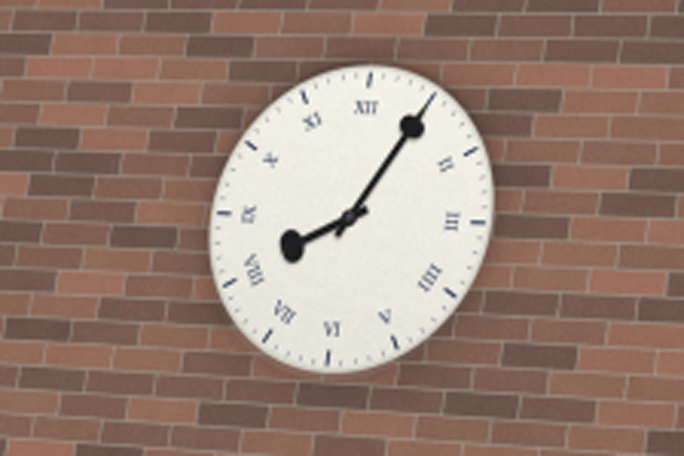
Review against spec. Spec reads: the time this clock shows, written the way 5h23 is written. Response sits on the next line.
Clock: 8h05
